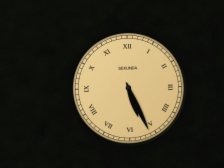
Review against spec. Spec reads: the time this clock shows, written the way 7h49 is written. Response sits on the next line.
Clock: 5h26
